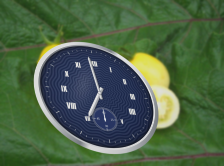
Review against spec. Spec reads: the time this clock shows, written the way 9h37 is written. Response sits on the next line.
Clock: 6h59
